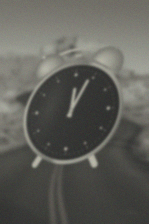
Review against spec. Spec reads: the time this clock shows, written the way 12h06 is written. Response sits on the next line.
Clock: 12h04
